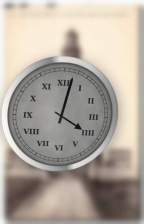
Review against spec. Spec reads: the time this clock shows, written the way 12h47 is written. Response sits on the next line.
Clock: 4h02
